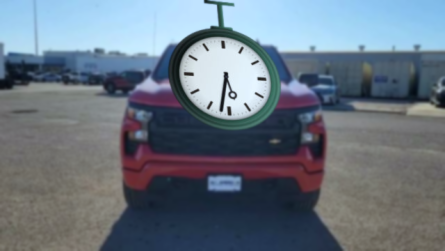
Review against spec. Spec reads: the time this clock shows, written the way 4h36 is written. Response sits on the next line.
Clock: 5h32
